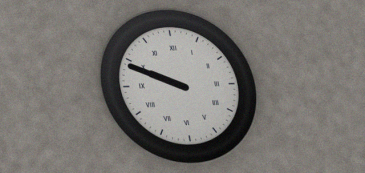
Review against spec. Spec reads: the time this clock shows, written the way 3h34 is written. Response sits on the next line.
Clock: 9h49
